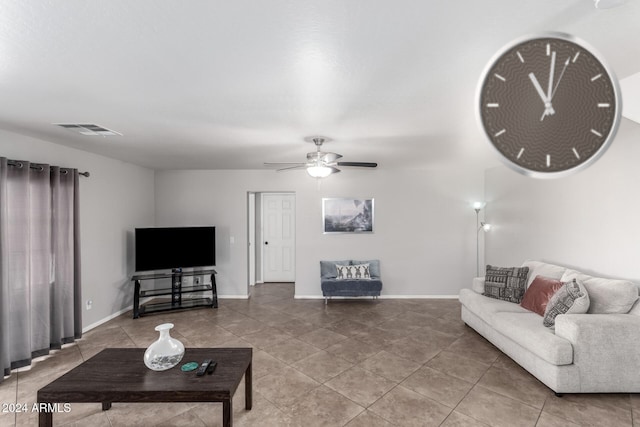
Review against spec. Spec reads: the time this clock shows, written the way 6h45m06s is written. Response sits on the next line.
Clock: 11h01m04s
